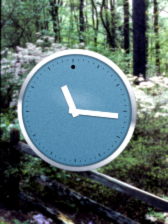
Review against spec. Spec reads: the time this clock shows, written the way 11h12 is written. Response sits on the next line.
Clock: 11h16
